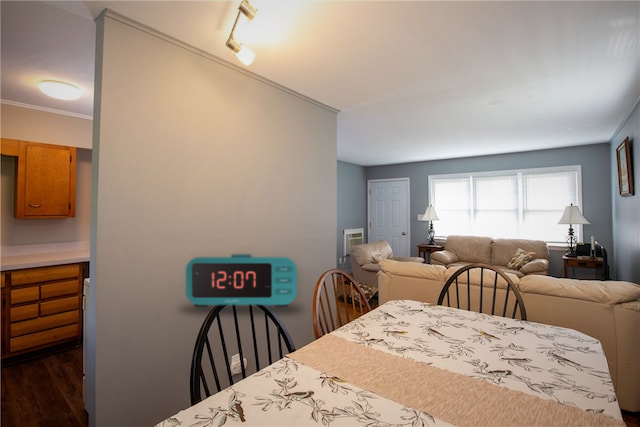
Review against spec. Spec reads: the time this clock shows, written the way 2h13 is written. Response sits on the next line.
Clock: 12h07
